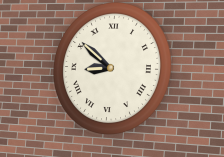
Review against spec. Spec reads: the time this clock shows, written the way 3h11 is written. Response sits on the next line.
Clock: 8h51
